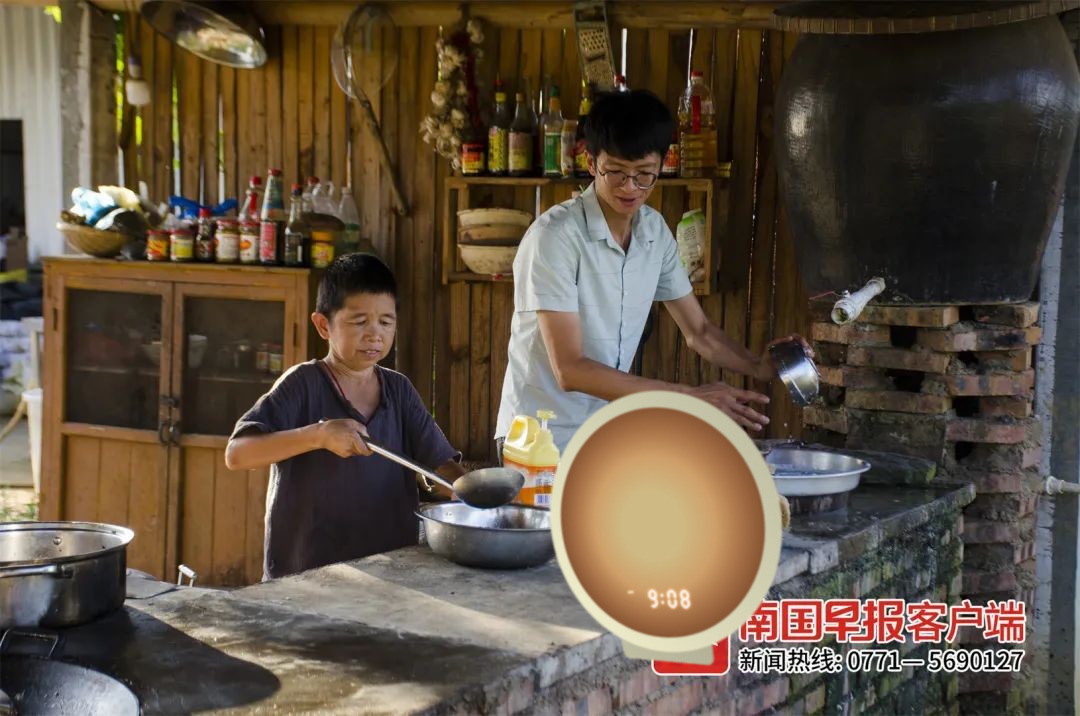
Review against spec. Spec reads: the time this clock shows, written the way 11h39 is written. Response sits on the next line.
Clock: 9h08
